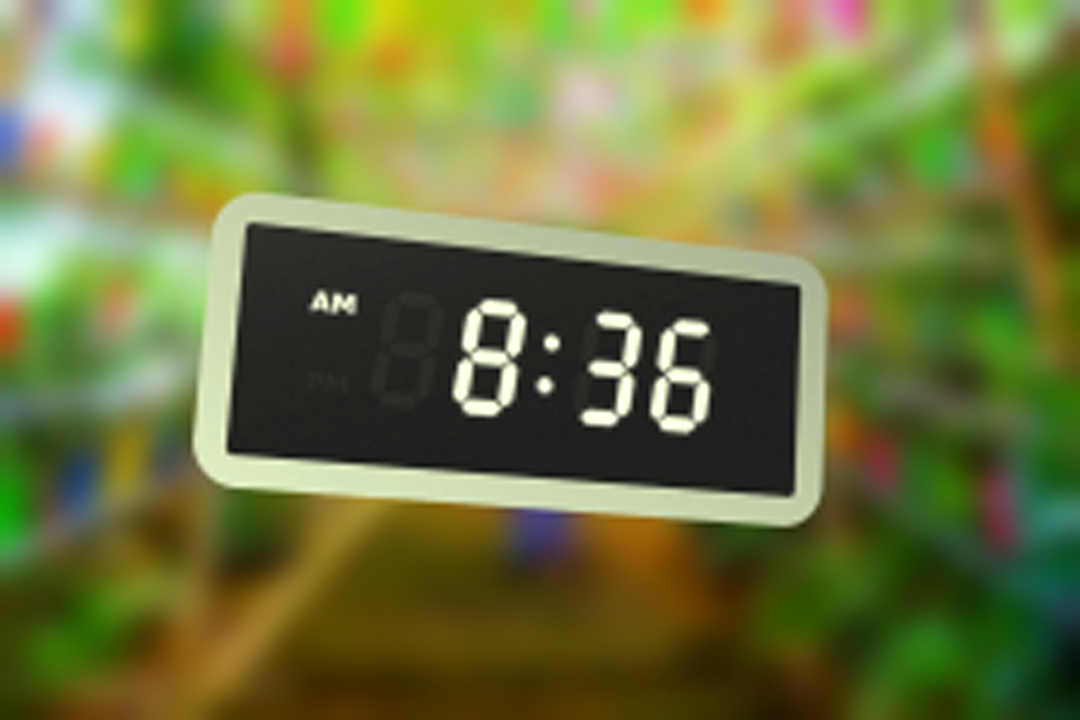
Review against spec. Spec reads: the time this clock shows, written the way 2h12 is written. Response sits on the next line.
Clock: 8h36
